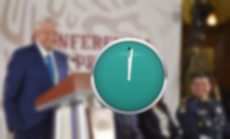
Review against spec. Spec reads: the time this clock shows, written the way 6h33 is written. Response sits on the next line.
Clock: 12h01
